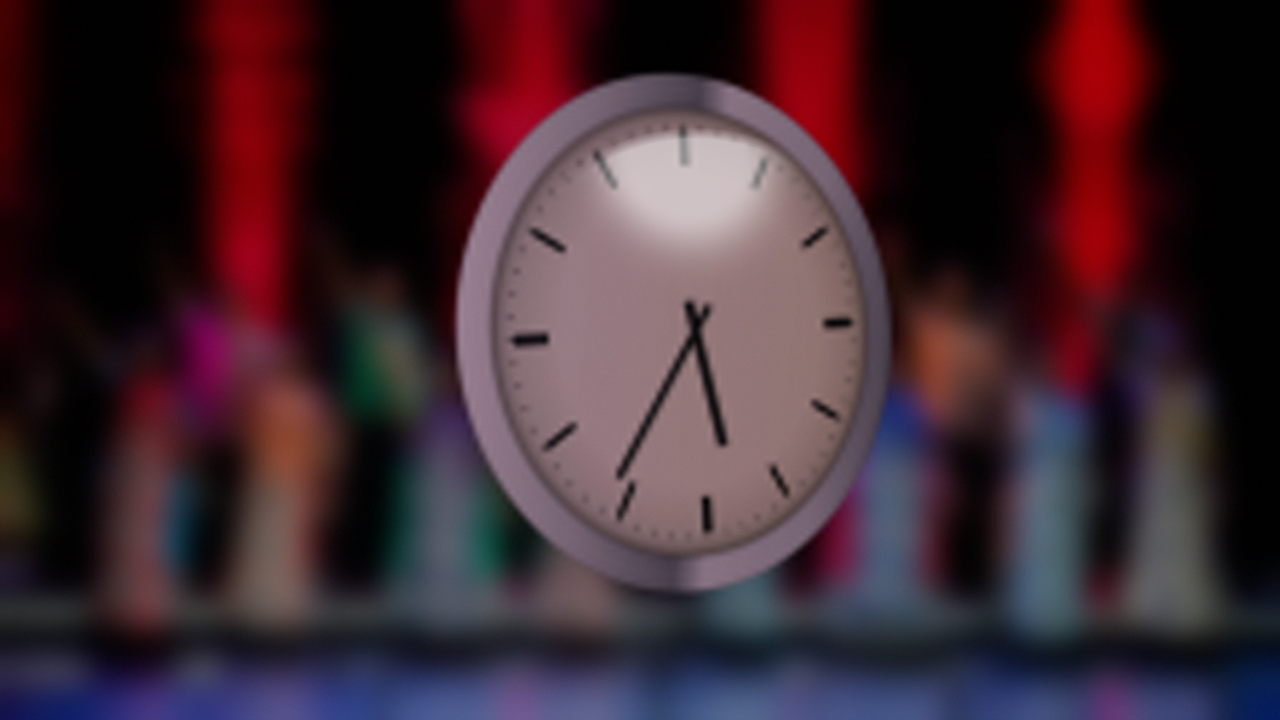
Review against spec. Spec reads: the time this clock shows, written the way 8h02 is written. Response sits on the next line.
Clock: 5h36
